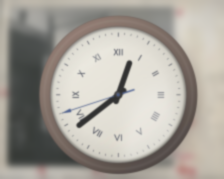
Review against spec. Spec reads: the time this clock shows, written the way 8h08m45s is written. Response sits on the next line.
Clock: 12h38m42s
